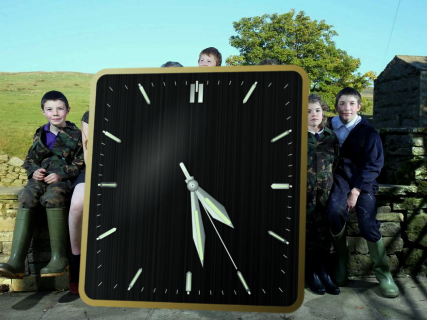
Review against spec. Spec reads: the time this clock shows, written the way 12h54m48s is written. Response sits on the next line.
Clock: 4h28m25s
